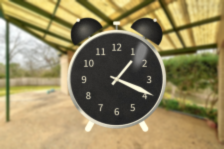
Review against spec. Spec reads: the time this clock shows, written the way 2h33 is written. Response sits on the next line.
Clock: 1h19
